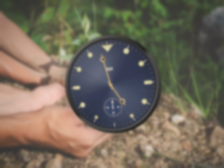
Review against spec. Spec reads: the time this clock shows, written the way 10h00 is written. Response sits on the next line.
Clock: 4h58
